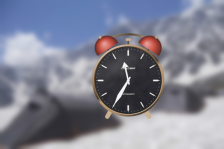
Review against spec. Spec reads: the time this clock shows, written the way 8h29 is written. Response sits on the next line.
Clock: 11h35
